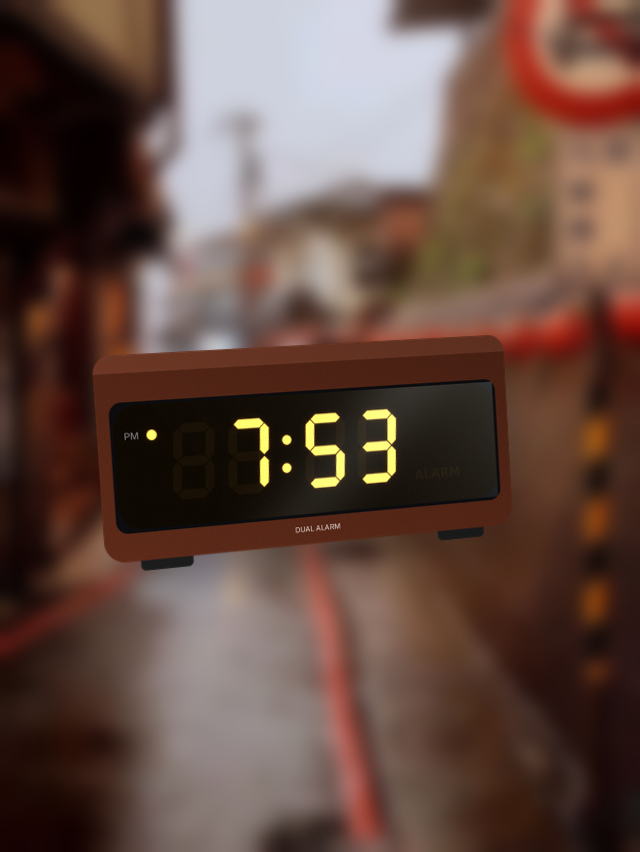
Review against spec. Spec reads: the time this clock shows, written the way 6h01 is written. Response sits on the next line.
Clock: 7h53
